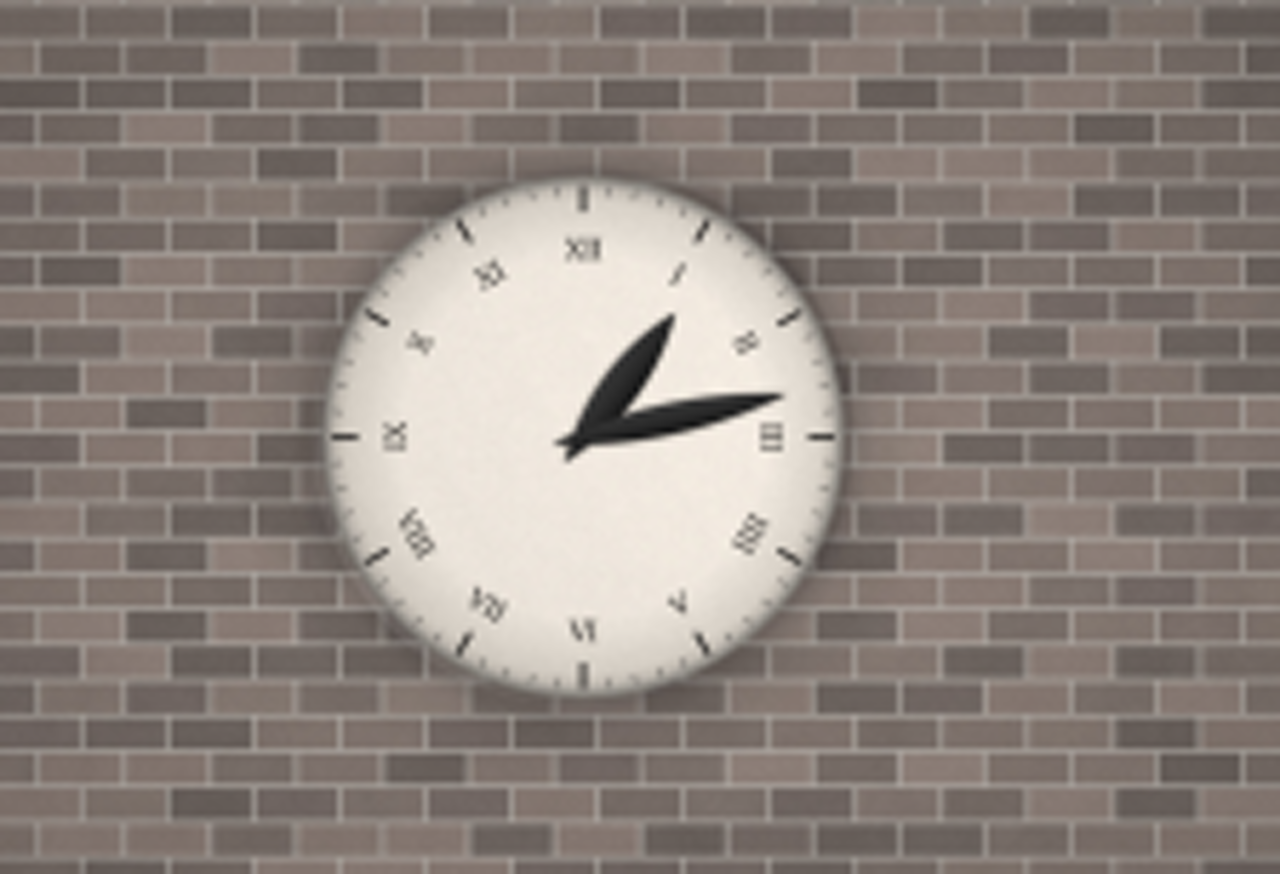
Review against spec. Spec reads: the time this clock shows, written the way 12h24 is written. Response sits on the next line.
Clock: 1h13
